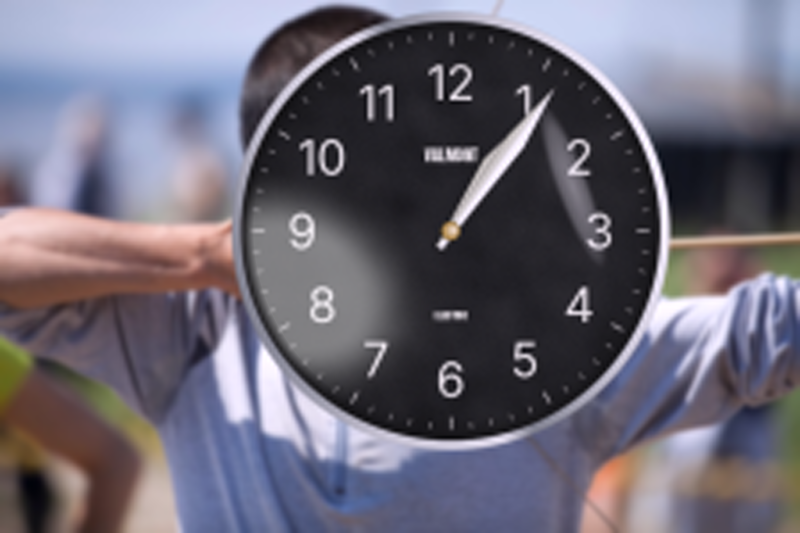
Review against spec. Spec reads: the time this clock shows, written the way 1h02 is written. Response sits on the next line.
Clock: 1h06
